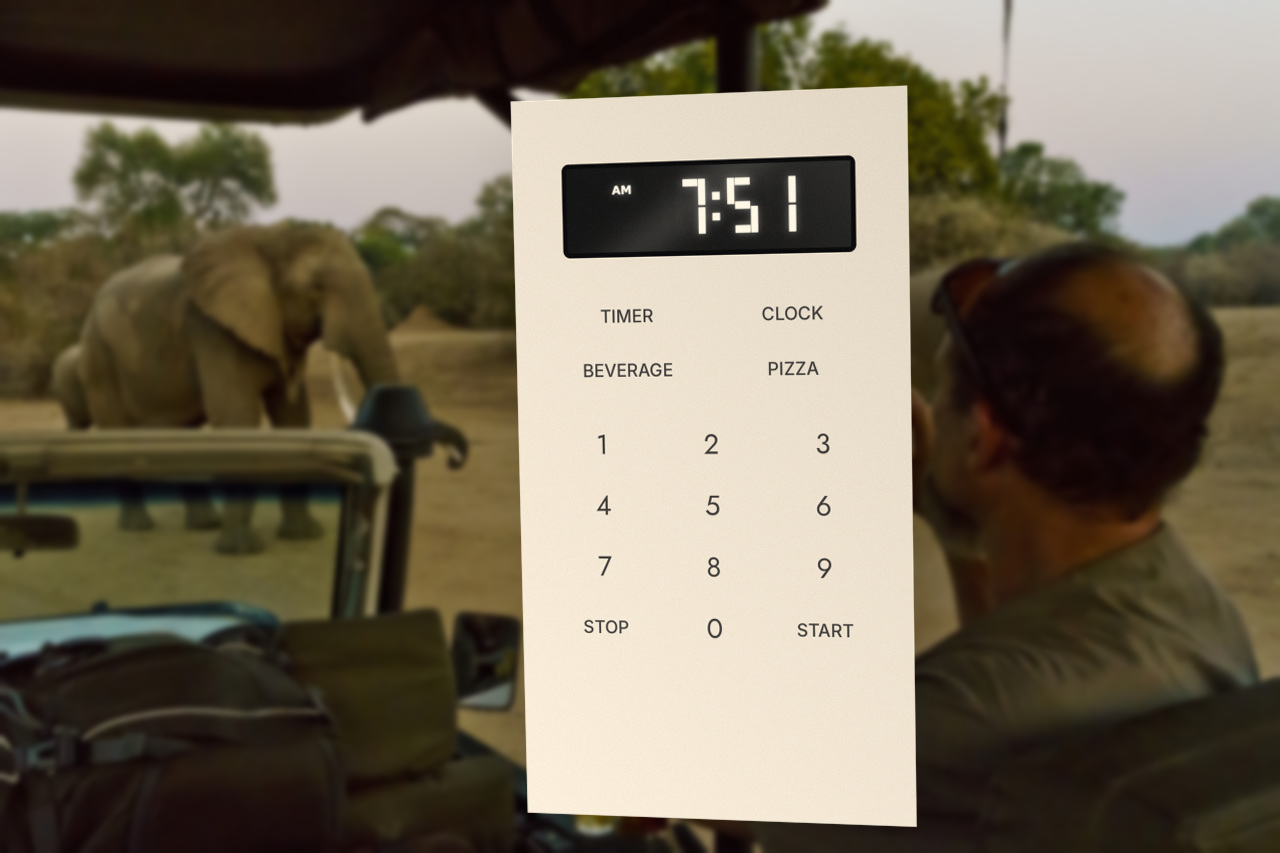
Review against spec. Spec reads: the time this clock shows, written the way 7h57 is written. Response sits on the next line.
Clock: 7h51
